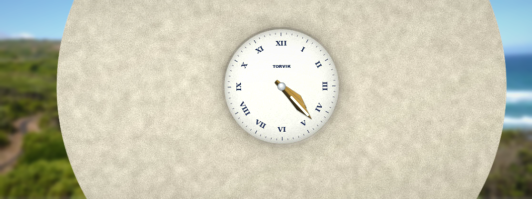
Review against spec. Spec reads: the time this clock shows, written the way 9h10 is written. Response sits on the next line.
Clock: 4h23
